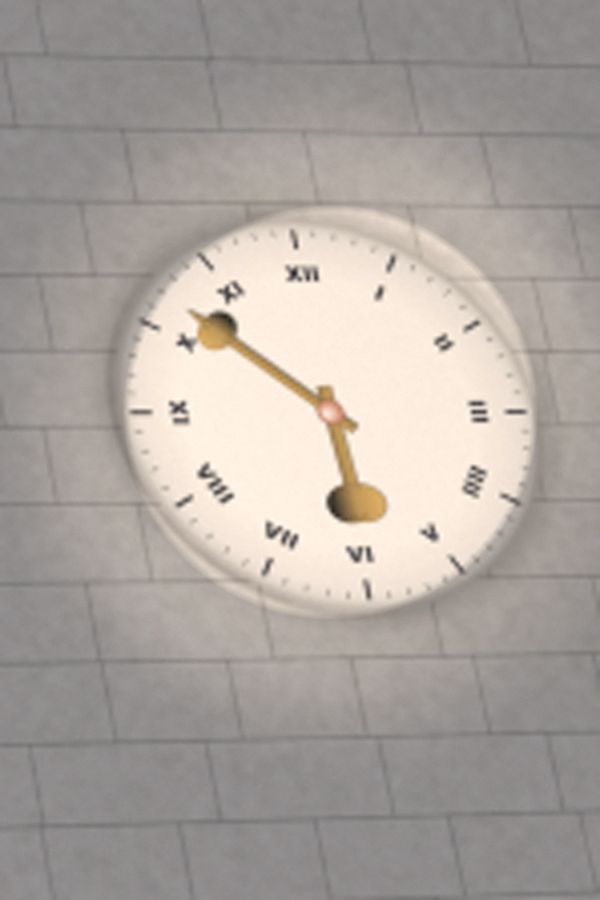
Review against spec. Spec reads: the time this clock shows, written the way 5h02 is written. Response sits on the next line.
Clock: 5h52
